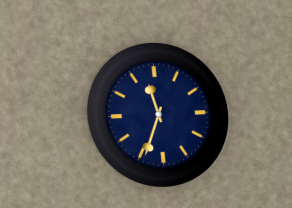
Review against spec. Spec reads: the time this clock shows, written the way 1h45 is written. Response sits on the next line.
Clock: 11h34
